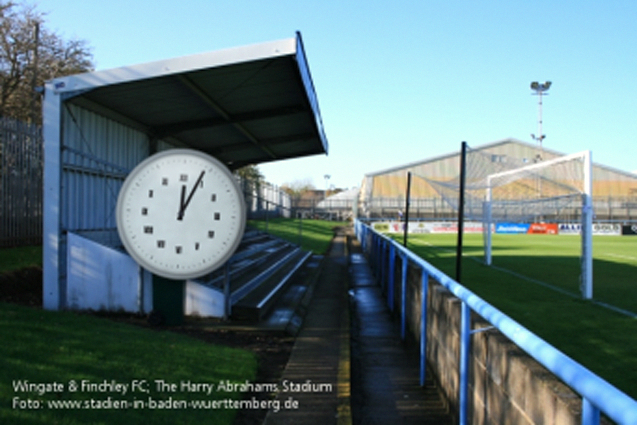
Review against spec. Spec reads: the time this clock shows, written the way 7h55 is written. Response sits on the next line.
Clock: 12h04
